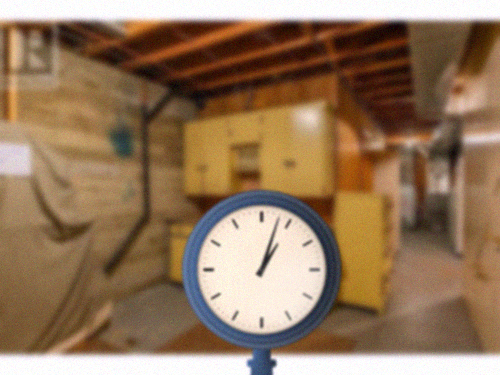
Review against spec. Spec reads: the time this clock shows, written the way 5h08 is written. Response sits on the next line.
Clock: 1h03
